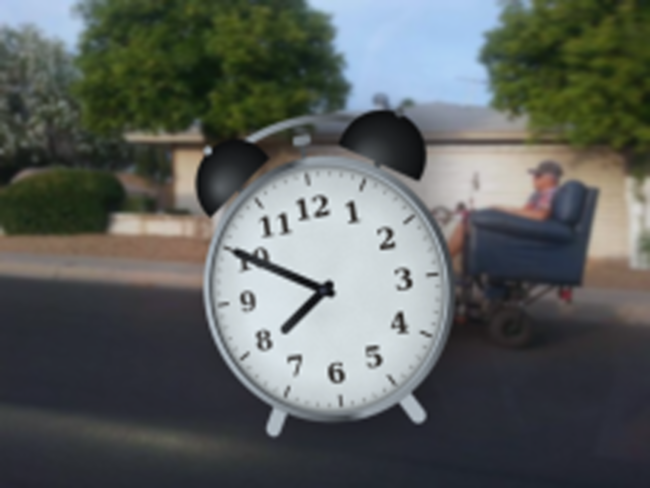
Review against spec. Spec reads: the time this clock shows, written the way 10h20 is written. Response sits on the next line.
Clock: 7h50
